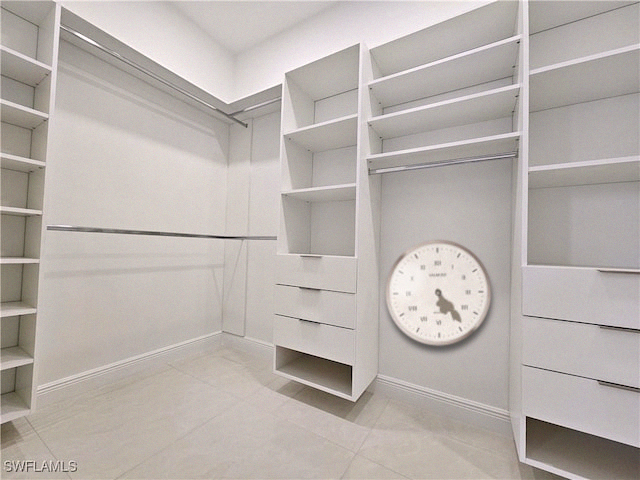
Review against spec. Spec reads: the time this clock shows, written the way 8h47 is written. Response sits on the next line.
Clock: 5h24
